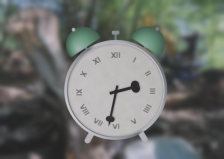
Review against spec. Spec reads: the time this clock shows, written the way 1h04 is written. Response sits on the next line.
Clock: 2h32
